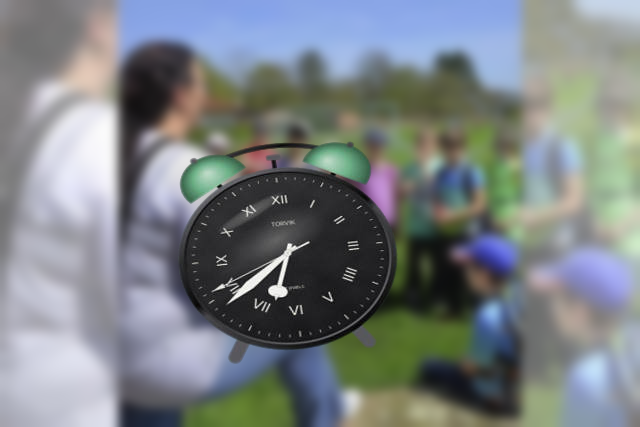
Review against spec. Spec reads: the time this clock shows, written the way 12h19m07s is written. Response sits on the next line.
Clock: 6h38m41s
